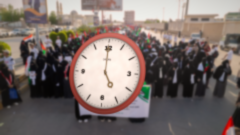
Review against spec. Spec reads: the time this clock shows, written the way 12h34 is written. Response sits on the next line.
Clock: 5h00
